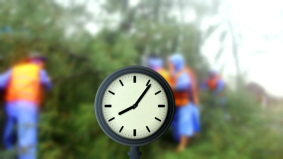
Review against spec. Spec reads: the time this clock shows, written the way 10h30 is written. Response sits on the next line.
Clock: 8h06
